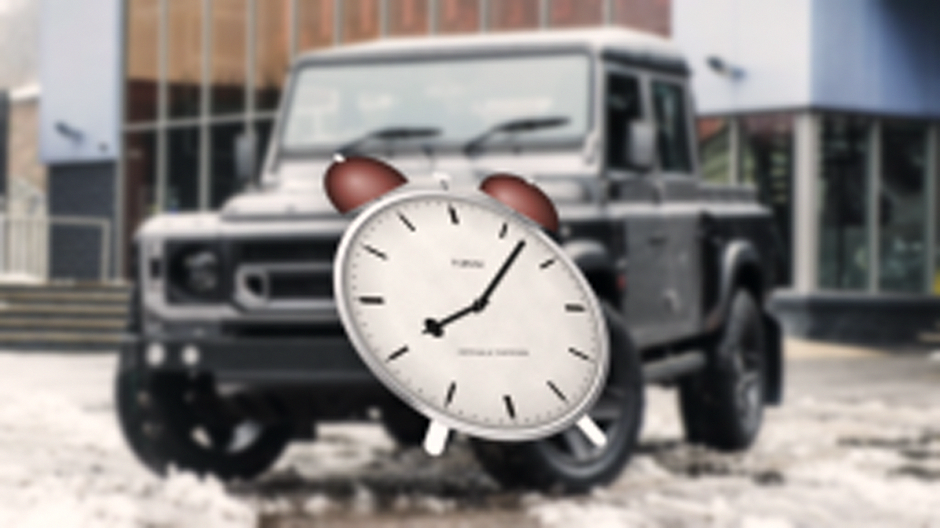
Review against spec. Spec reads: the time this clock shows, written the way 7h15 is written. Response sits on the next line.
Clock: 8h07
